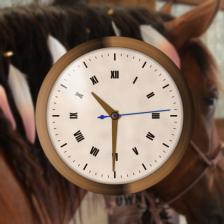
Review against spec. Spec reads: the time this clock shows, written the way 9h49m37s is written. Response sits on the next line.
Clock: 10h30m14s
